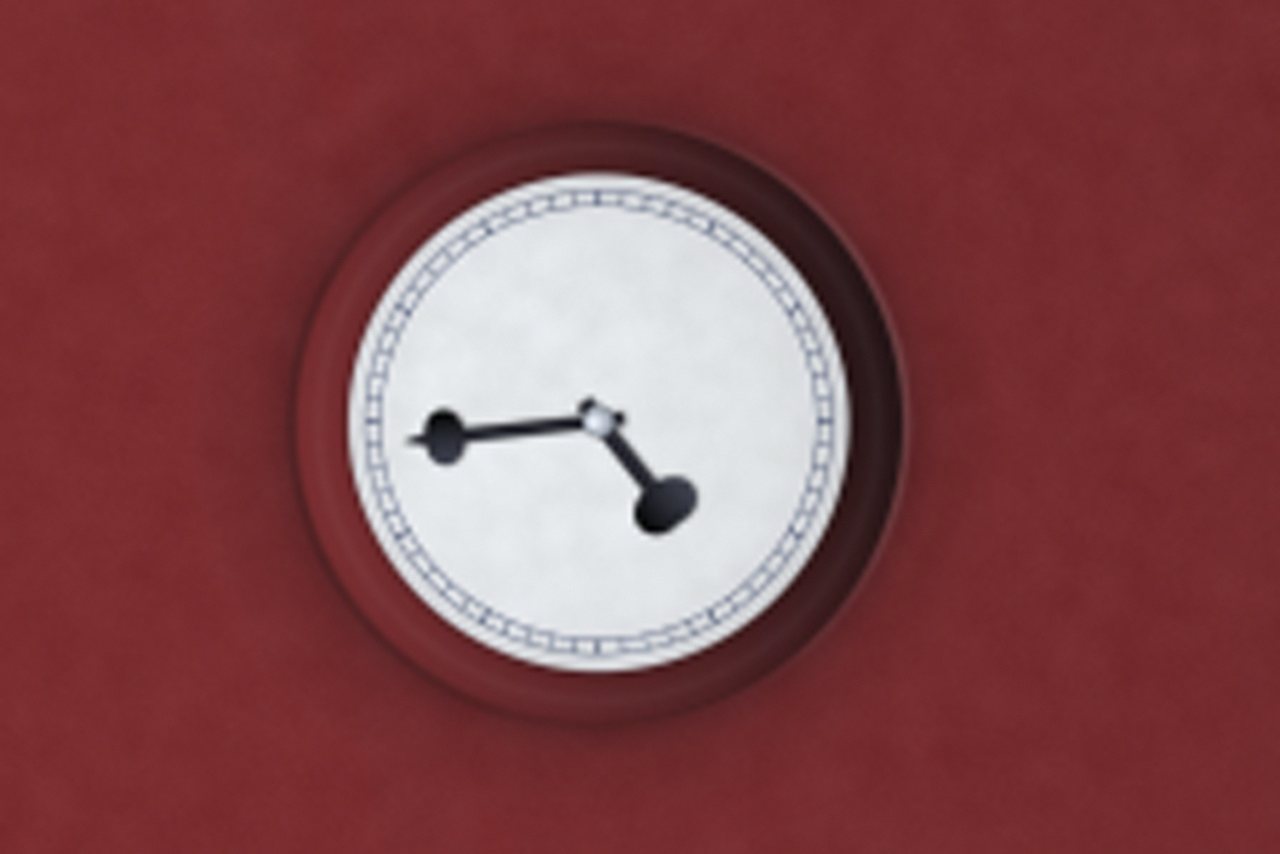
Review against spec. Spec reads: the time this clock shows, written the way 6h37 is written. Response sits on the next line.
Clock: 4h44
